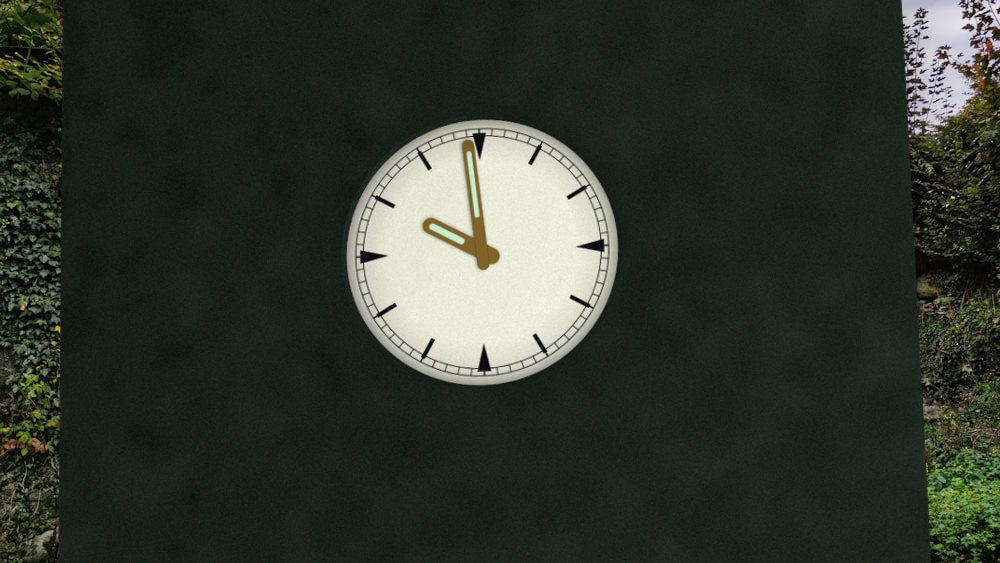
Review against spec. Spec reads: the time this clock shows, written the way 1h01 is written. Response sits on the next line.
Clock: 9h59
